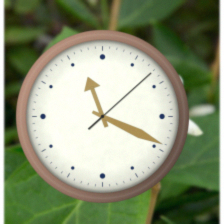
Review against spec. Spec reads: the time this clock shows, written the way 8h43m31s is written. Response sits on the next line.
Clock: 11h19m08s
